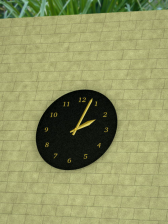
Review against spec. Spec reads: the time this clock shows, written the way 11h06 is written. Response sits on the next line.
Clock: 2h03
